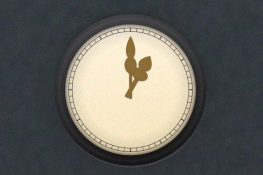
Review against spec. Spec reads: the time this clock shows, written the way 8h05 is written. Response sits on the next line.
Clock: 1h00
